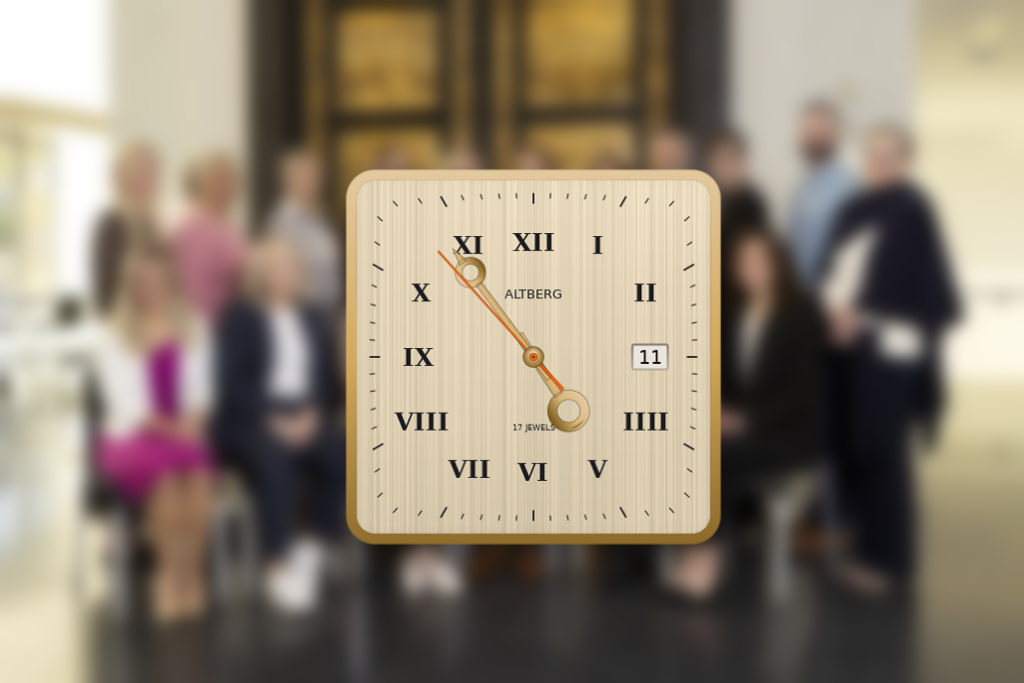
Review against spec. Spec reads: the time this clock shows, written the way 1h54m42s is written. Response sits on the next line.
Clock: 4h53m53s
